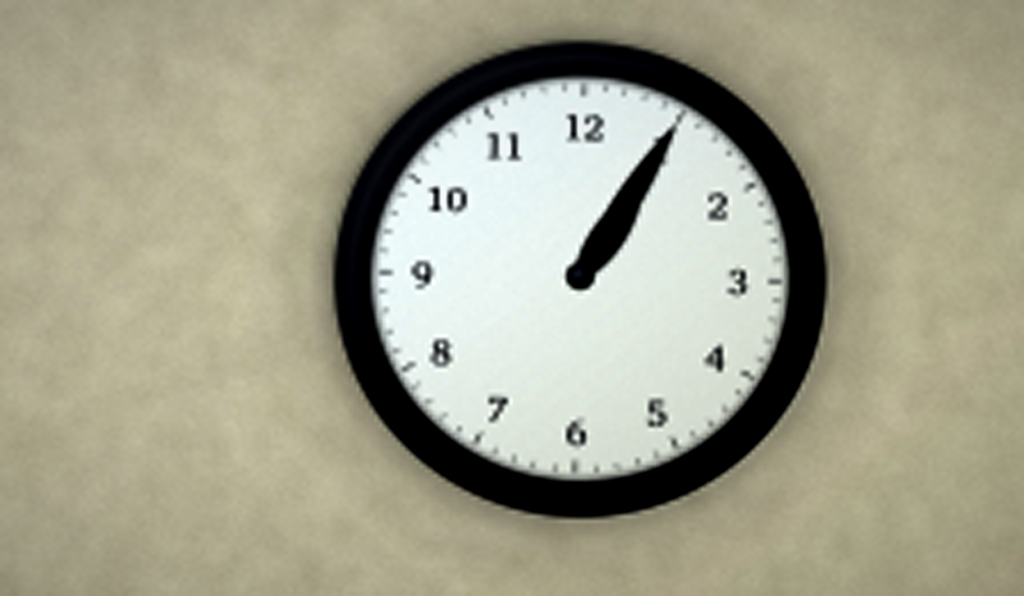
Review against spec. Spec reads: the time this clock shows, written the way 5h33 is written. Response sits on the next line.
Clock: 1h05
